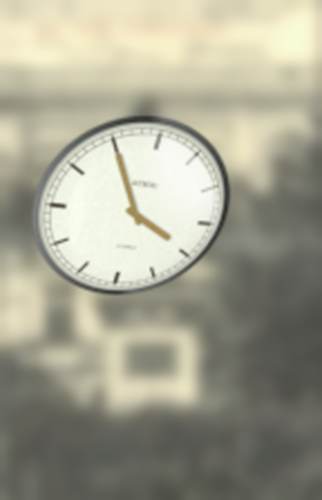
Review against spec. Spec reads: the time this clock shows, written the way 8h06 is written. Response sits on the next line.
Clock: 3h55
